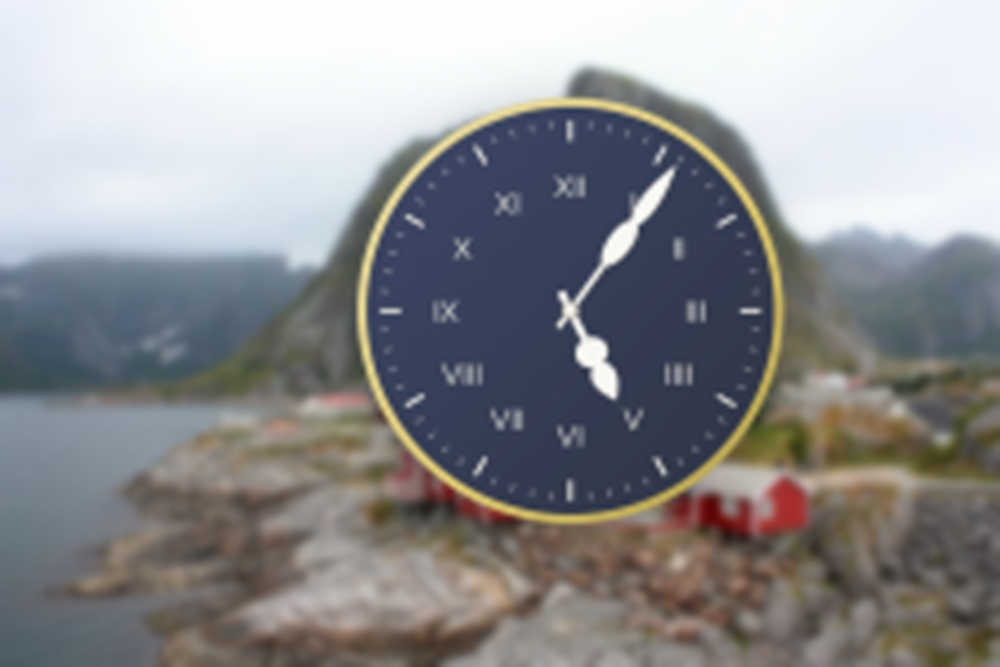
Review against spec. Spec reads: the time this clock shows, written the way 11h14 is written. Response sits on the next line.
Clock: 5h06
